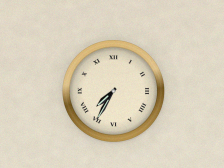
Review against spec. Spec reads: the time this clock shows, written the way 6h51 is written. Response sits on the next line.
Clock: 7h35
